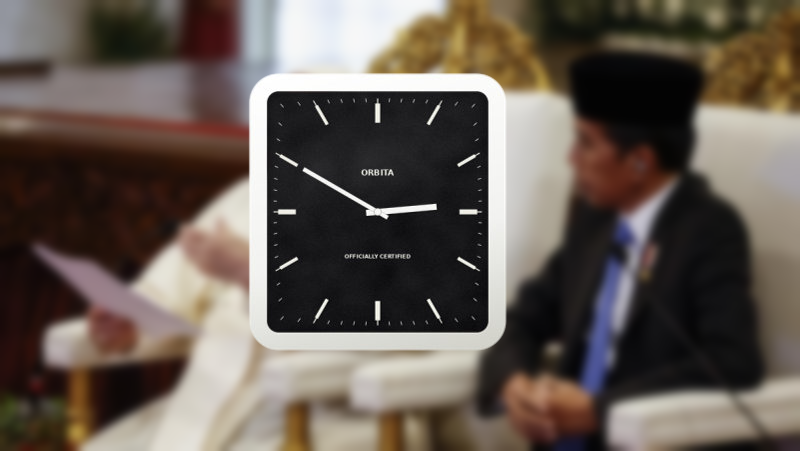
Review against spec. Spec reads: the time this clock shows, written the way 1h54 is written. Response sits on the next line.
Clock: 2h50
